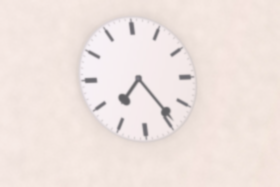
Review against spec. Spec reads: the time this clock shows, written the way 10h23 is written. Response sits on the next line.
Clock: 7h24
